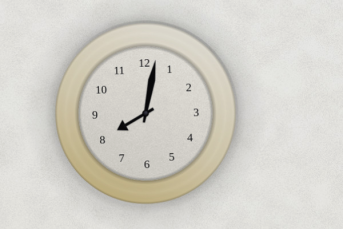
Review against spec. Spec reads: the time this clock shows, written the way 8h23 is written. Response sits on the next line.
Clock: 8h02
